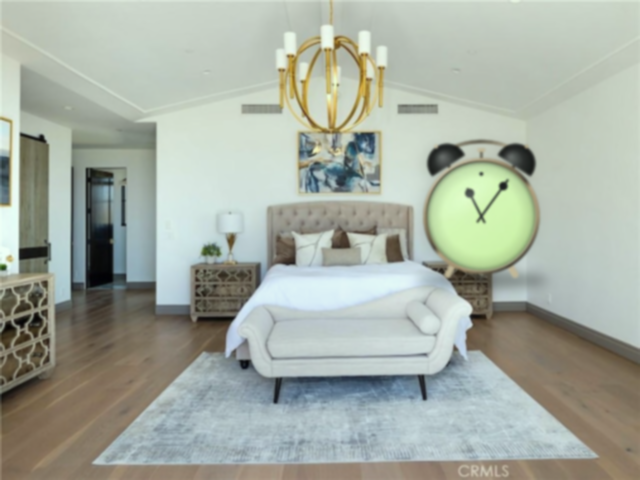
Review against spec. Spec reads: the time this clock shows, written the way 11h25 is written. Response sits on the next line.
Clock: 11h06
